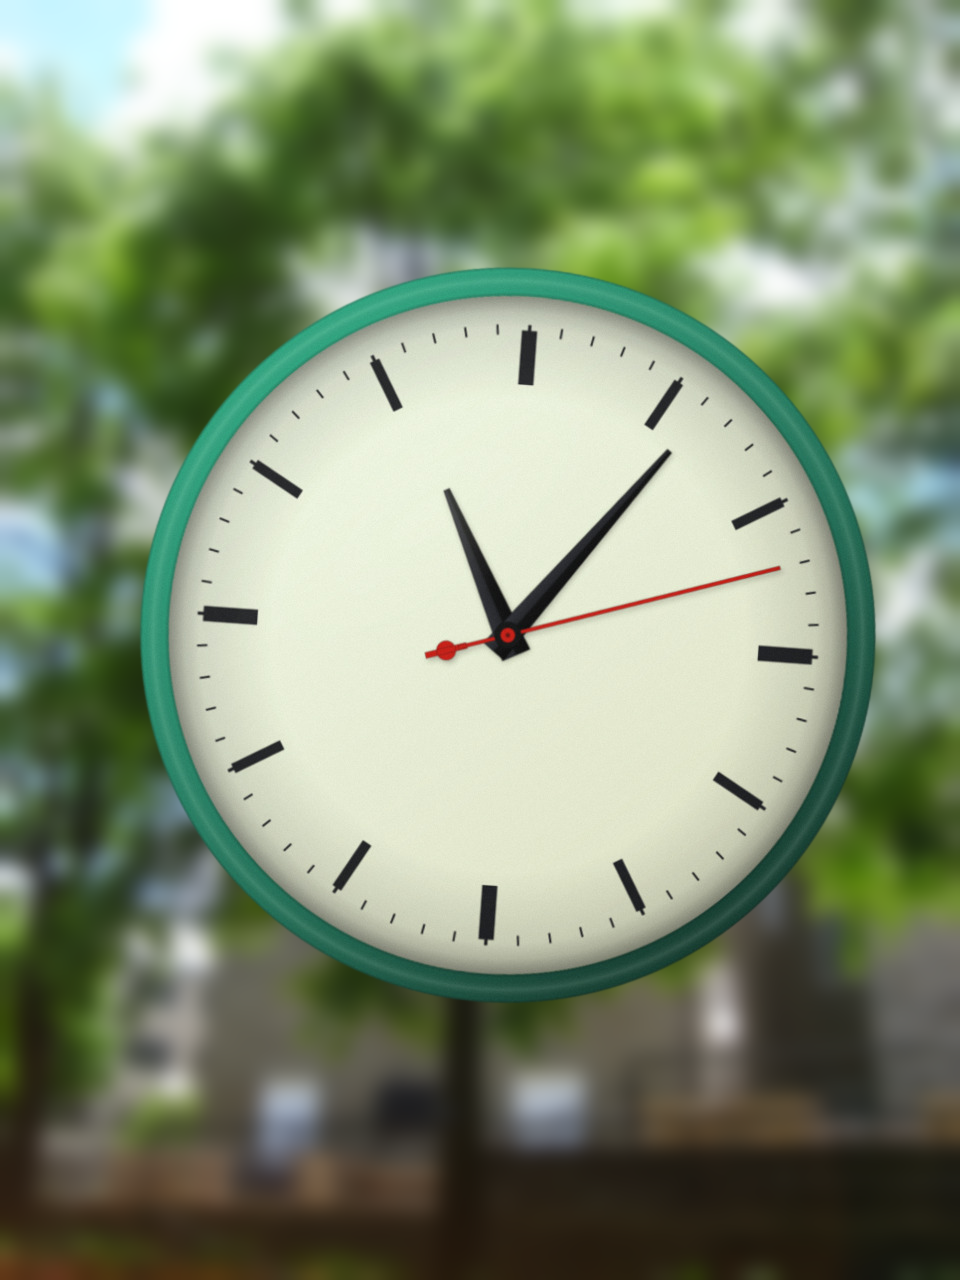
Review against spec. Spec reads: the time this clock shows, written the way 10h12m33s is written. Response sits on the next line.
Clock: 11h06m12s
